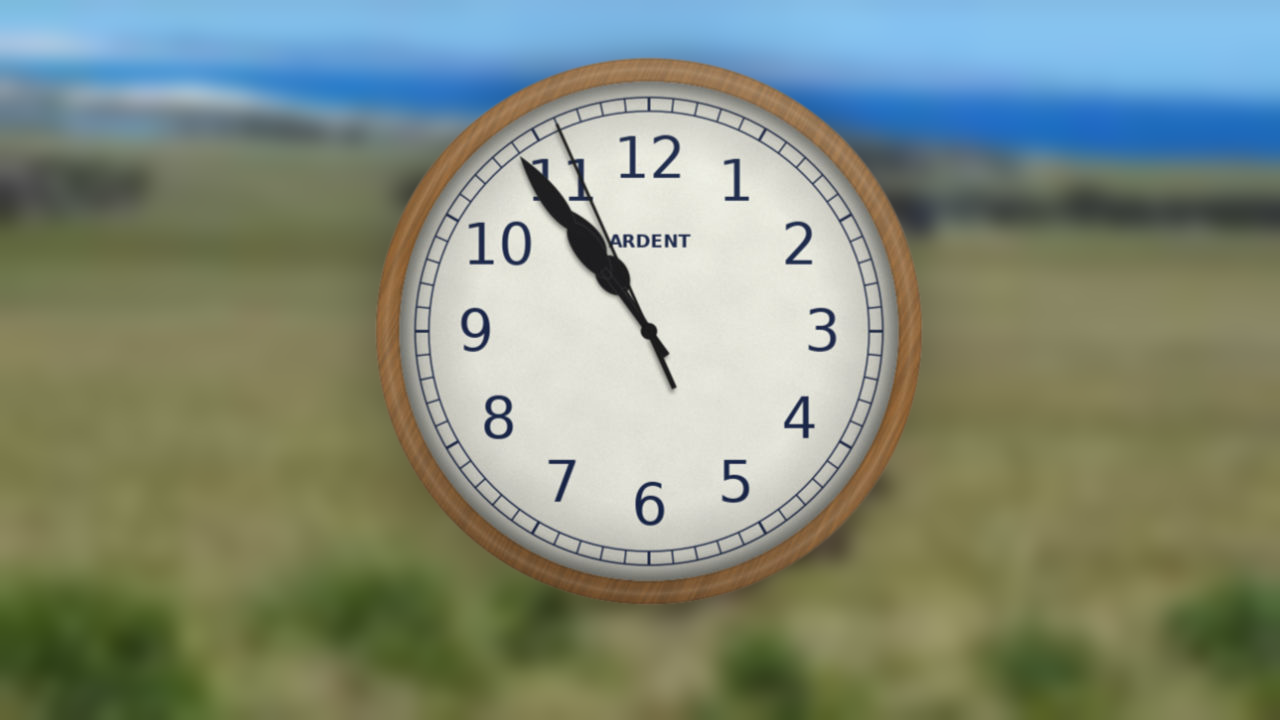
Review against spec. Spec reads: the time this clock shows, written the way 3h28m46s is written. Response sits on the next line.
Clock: 10h53m56s
